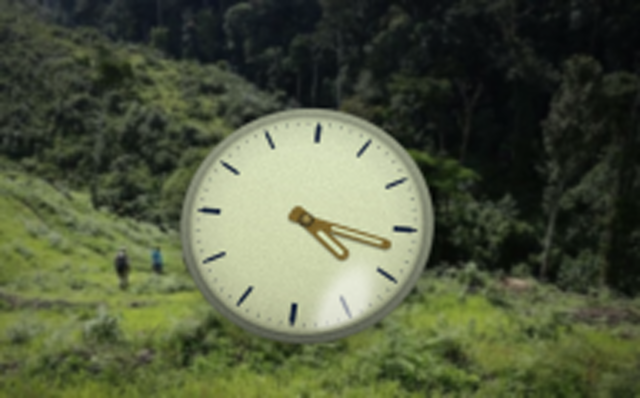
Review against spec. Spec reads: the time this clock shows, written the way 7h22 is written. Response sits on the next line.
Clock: 4h17
